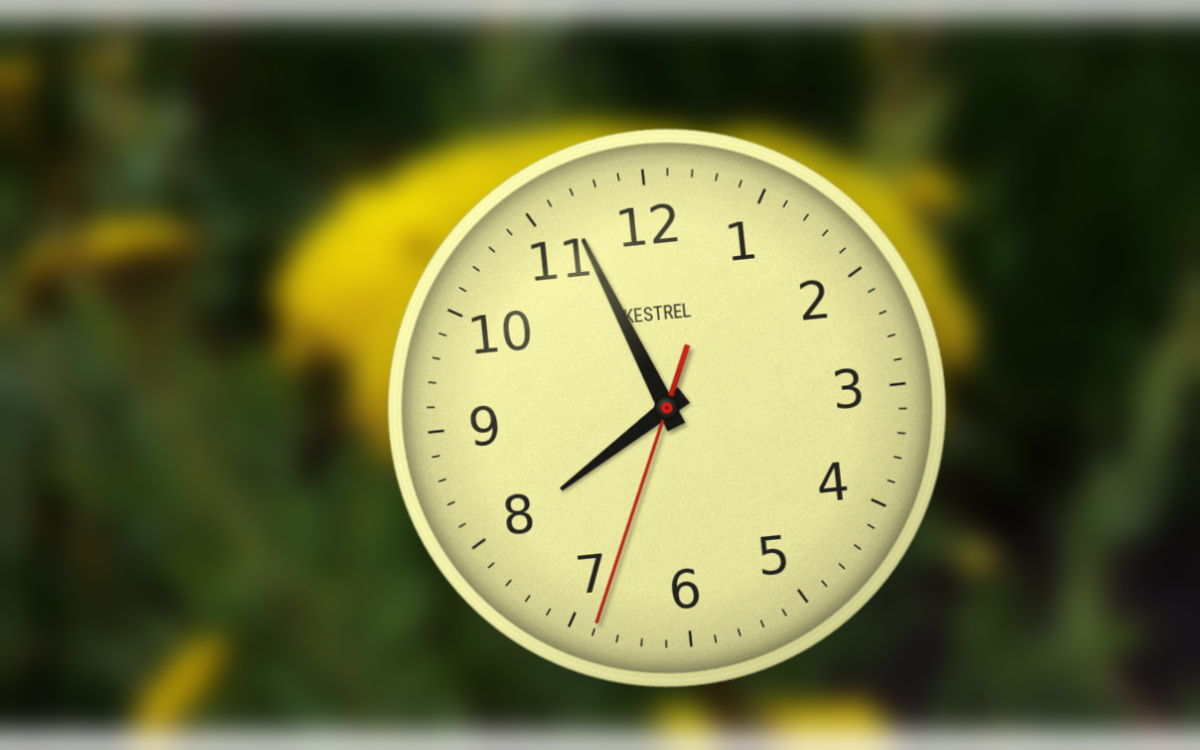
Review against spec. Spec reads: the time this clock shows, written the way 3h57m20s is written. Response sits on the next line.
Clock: 7h56m34s
